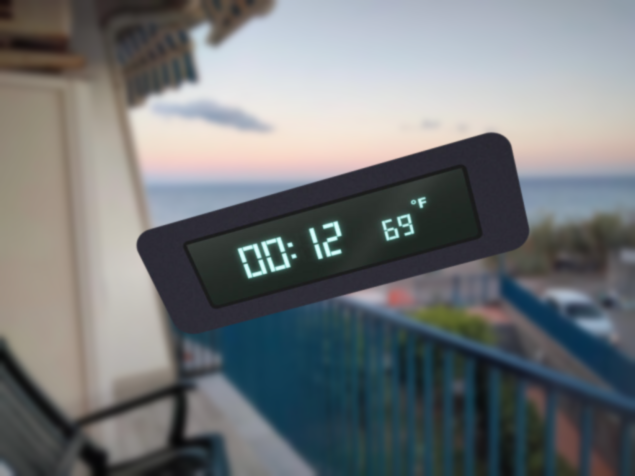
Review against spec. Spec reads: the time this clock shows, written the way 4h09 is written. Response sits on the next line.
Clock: 0h12
